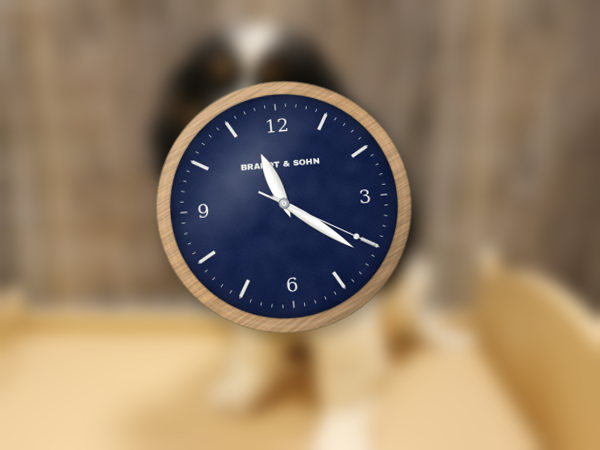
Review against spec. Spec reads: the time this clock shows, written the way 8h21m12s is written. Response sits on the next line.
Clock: 11h21m20s
